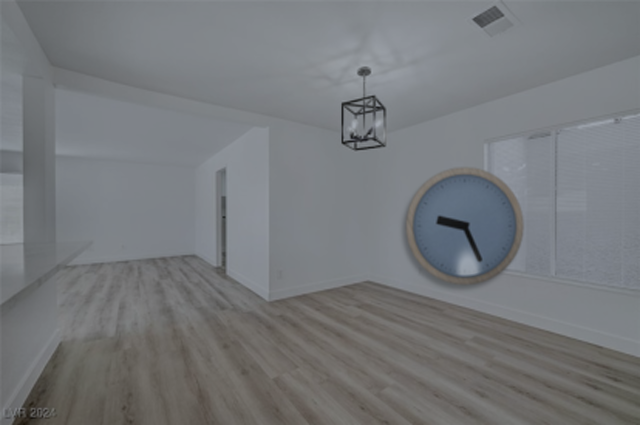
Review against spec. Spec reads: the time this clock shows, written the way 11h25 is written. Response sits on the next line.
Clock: 9h26
